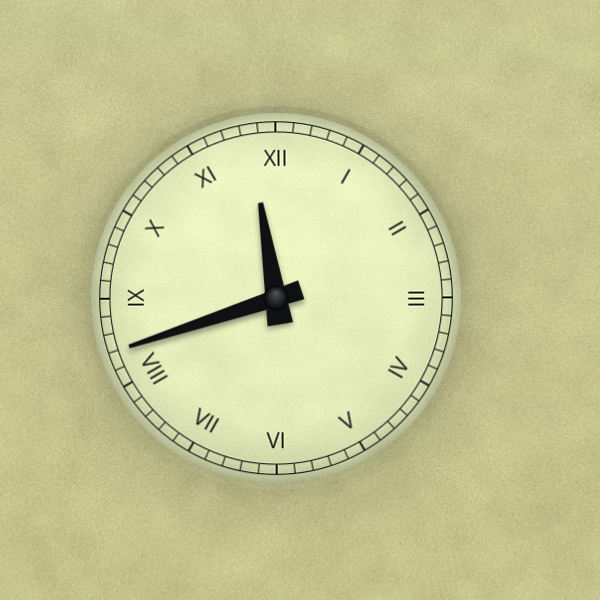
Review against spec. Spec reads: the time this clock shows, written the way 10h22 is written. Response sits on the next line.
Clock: 11h42
